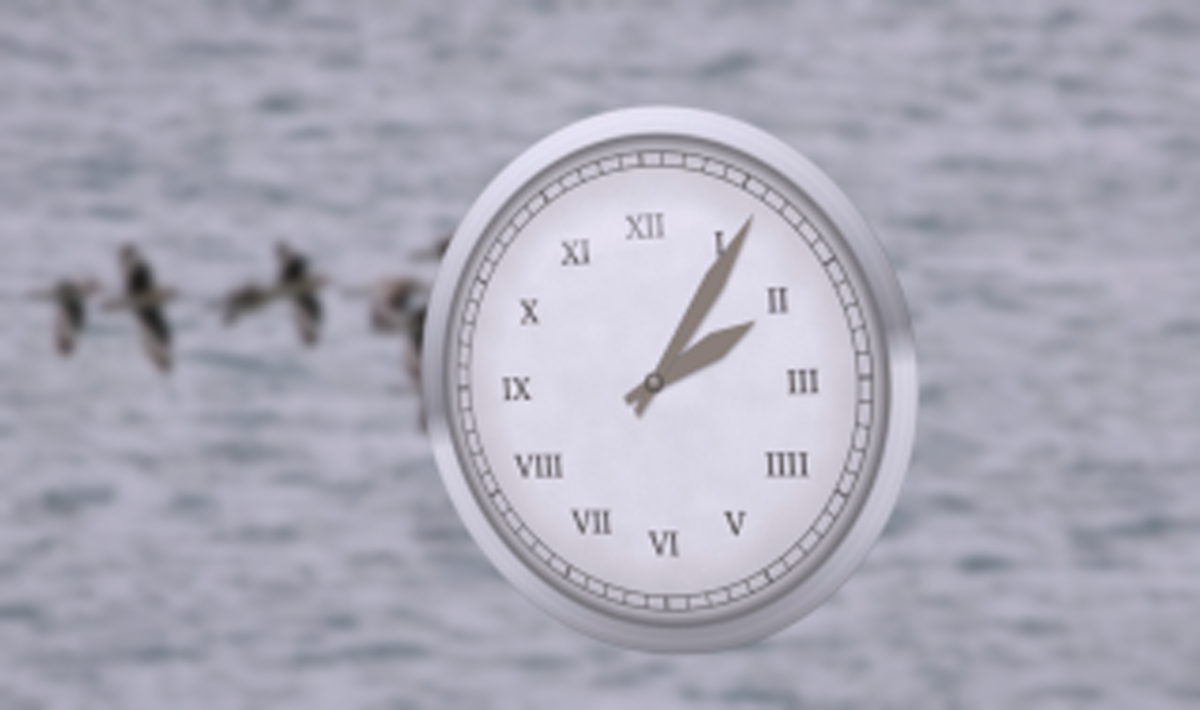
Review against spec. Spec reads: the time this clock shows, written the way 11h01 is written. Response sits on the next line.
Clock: 2h06
